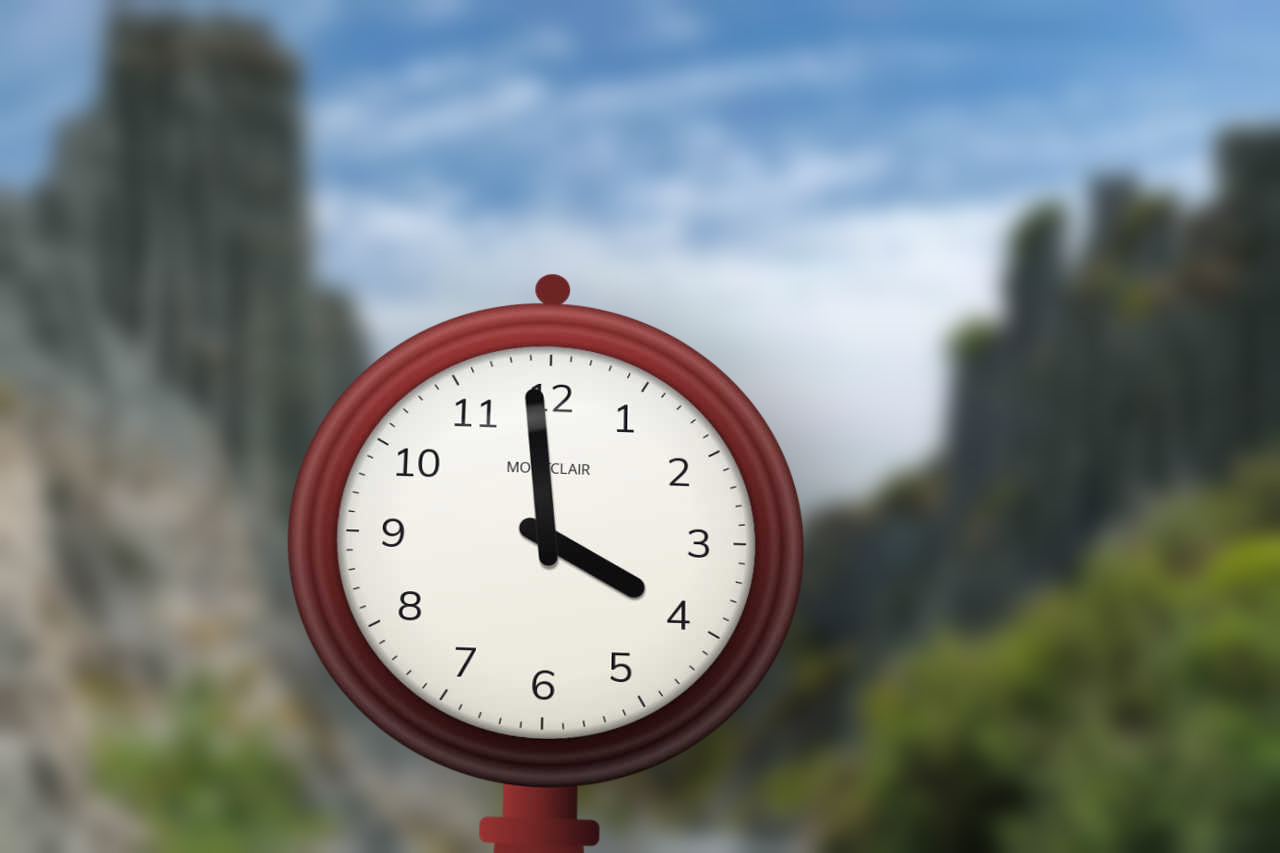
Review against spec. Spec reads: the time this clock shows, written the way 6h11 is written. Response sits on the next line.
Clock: 3h59
